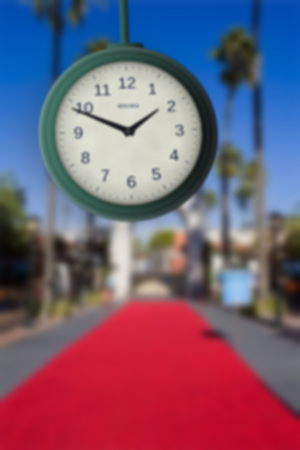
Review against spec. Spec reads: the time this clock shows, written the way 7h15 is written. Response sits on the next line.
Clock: 1h49
